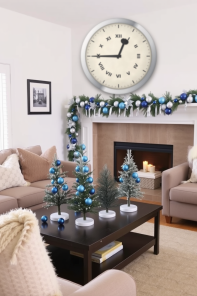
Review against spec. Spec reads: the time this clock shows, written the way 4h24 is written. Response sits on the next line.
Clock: 12h45
